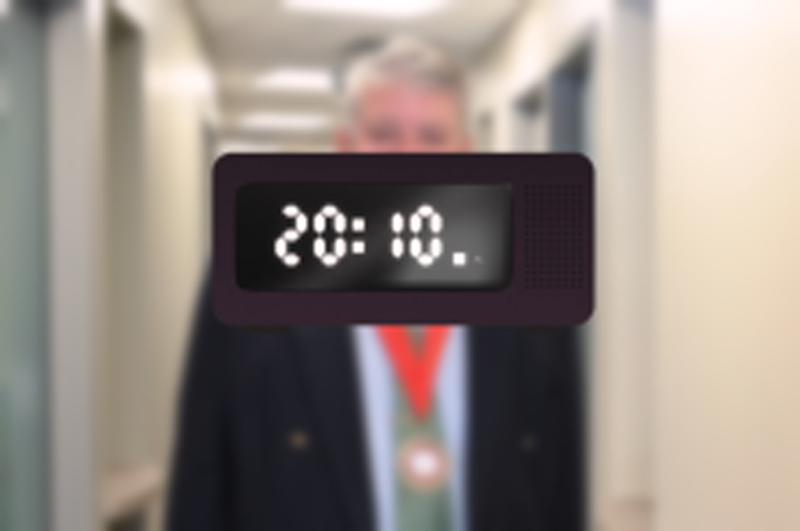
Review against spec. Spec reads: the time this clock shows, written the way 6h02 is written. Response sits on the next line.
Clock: 20h10
